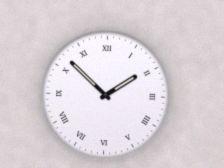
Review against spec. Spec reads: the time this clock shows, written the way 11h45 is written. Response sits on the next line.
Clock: 1h52
